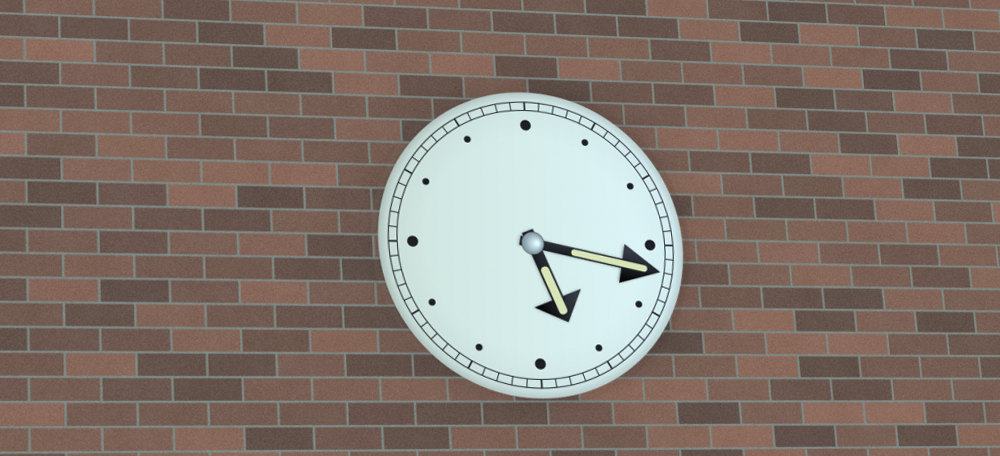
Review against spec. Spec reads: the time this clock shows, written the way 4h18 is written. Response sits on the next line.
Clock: 5h17
